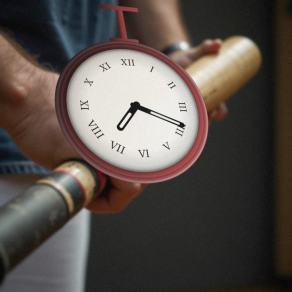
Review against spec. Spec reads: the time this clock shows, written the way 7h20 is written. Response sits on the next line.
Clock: 7h19
